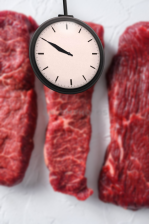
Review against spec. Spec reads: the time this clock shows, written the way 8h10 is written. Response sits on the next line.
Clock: 9h50
